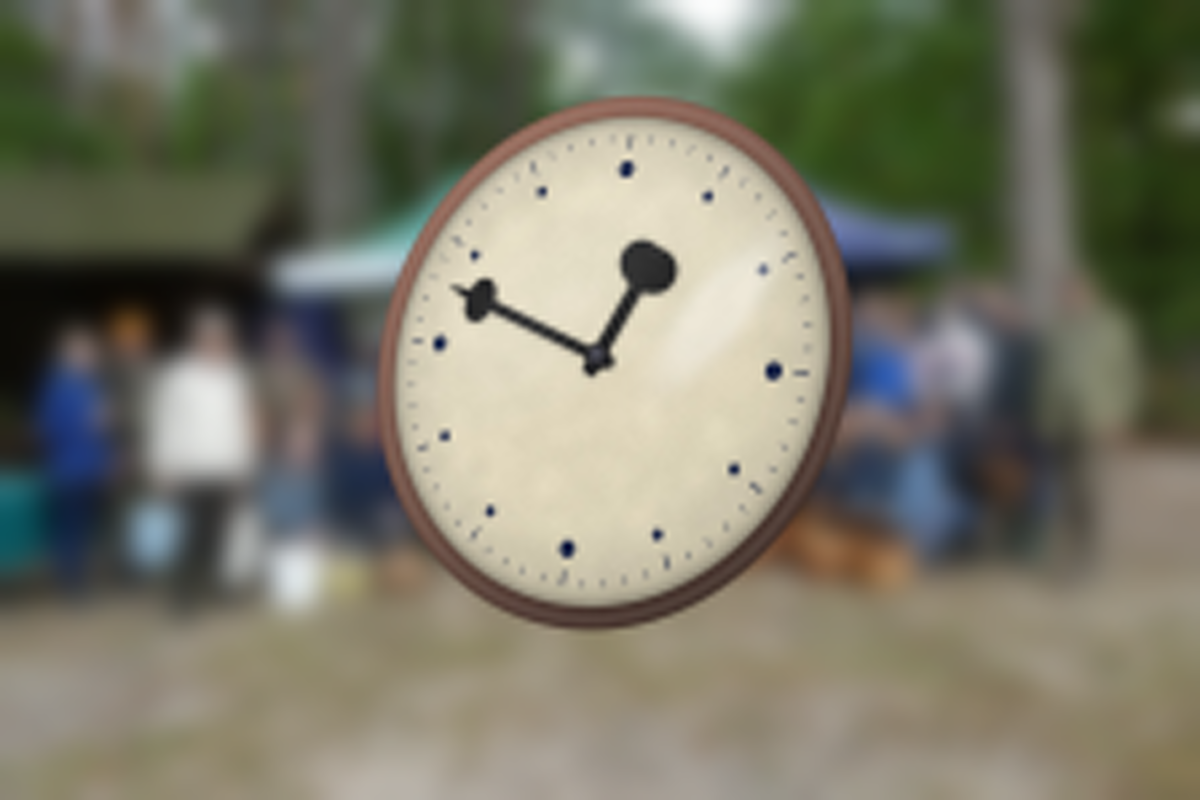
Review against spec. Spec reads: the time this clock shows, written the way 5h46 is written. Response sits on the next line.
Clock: 12h48
